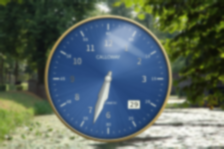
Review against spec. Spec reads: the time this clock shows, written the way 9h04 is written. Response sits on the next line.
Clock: 6h33
